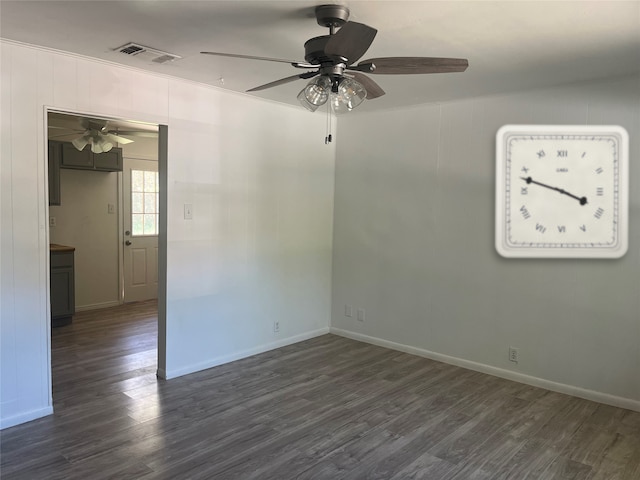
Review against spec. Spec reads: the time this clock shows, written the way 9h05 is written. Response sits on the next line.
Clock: 3h48
